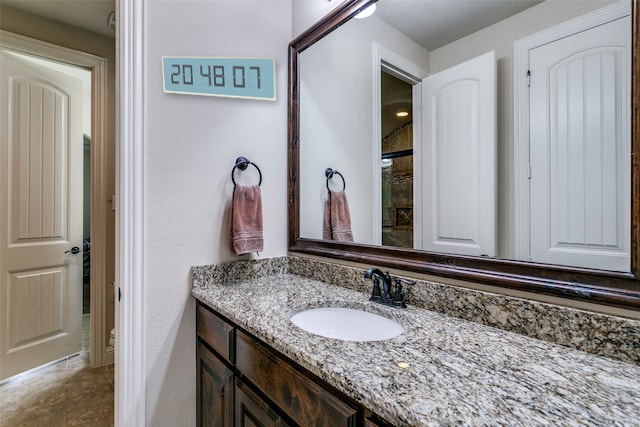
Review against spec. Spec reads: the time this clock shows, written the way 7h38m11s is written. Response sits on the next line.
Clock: 20h48m07s
